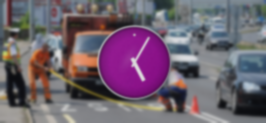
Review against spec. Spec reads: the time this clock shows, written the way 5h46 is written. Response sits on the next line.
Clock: 5h05
